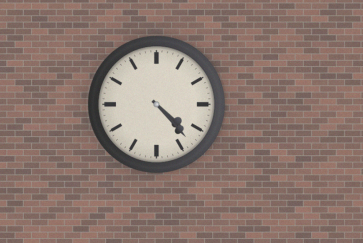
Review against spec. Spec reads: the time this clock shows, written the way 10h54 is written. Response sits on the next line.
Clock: 4h23
